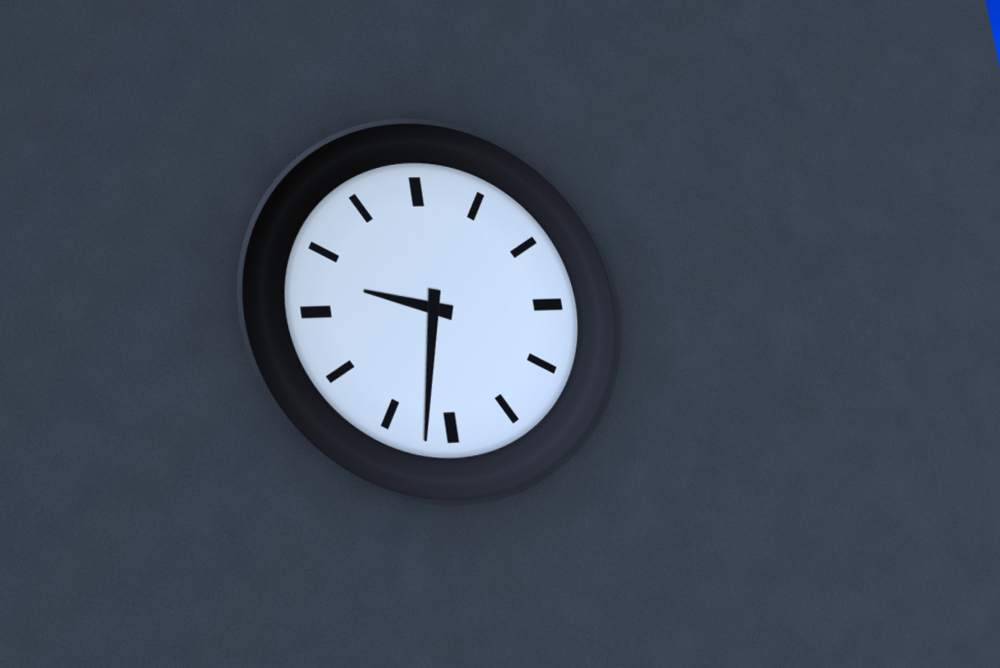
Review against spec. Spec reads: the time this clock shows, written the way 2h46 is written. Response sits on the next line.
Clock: 9h32
